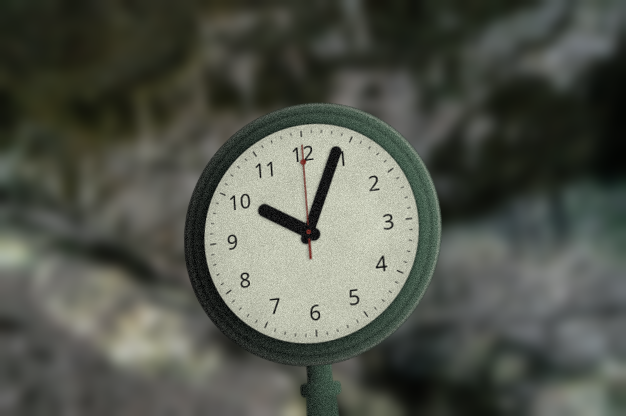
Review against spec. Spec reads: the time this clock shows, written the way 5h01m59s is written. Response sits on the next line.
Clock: 10h04m00s
